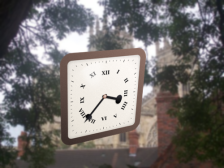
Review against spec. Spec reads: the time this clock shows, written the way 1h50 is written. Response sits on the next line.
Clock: 3h37
